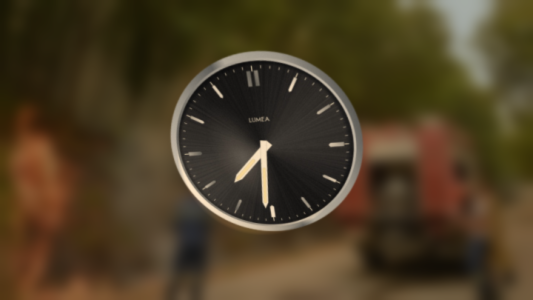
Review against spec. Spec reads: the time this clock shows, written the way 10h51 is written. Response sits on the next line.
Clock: 7h31
